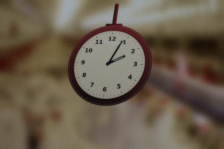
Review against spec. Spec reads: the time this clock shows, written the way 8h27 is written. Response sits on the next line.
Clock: 2h04
